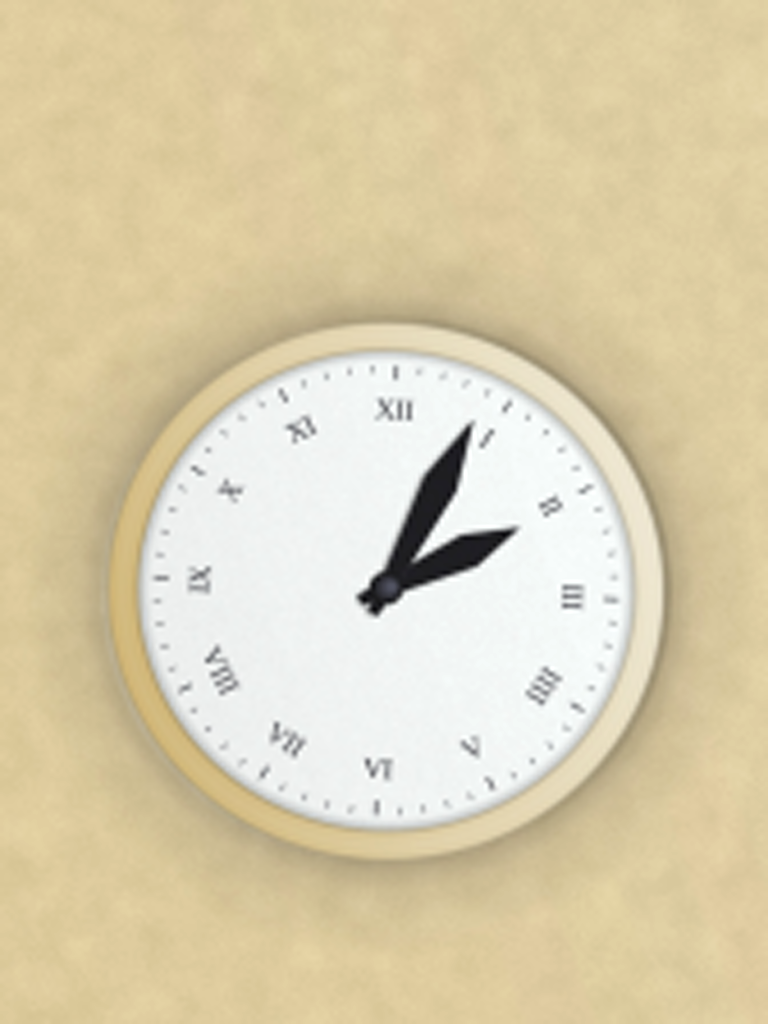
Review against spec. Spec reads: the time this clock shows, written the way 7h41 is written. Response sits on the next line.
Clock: 2h04
